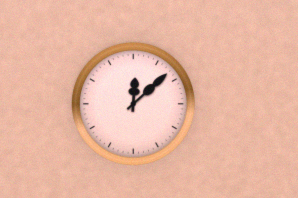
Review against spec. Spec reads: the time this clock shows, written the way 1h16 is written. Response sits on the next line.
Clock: 12h08
